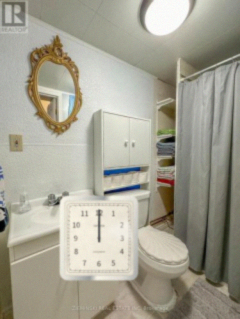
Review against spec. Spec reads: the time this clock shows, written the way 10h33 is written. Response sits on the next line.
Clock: 12h00
